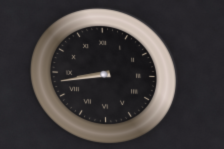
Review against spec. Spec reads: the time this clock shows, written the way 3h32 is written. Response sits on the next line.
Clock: 8h43
